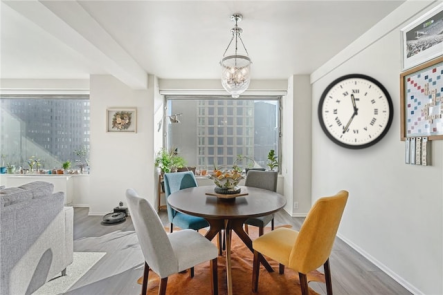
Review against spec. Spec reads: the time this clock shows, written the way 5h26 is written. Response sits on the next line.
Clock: 11h35
